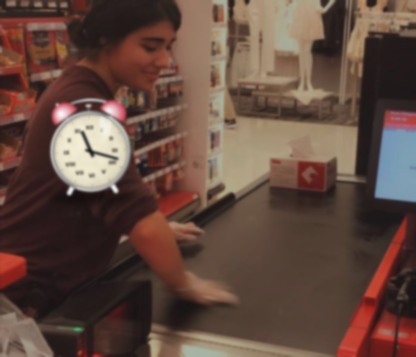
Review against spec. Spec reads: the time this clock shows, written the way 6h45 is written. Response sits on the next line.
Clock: 11h18
